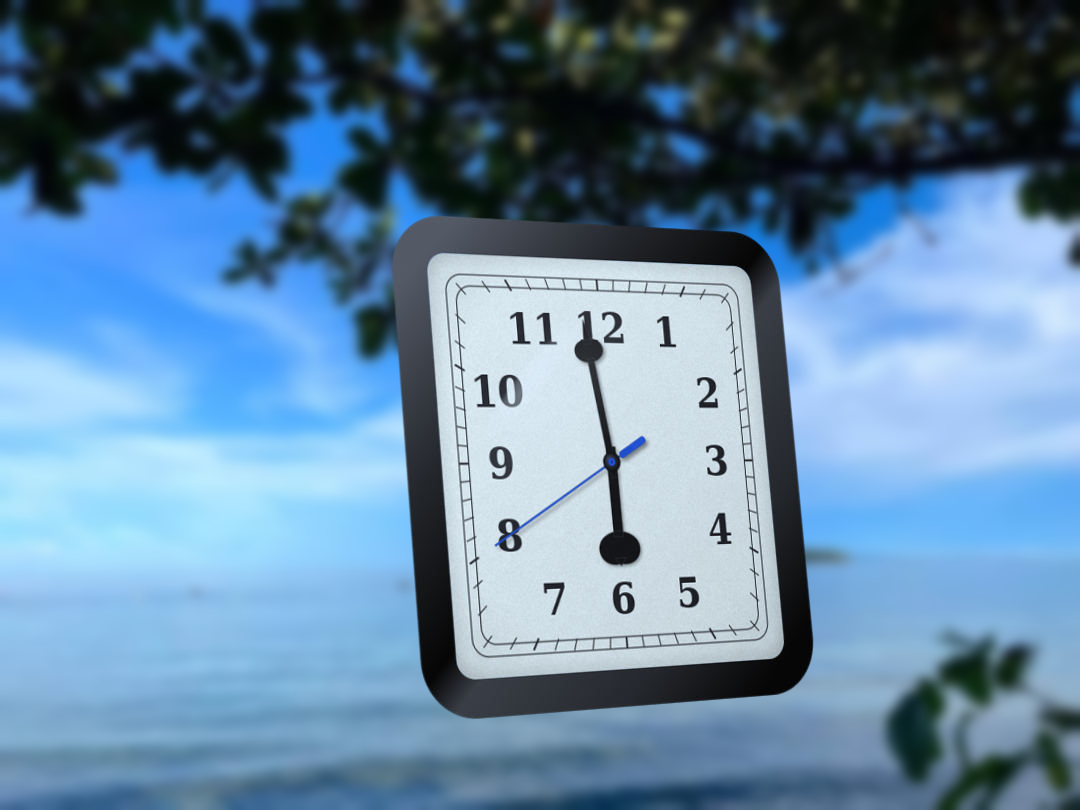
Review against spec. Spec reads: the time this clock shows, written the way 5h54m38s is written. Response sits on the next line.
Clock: 5h58m40s
